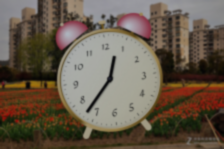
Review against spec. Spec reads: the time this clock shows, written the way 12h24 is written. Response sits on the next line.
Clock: 12h37
